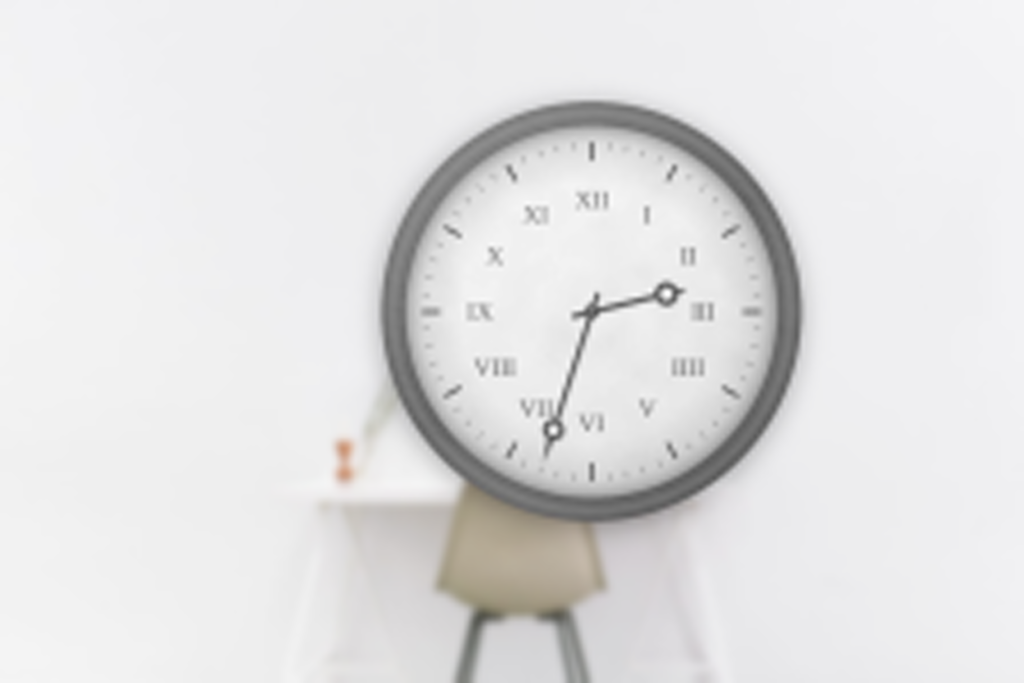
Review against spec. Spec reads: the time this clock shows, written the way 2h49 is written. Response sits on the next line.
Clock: 2h33
